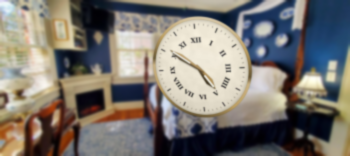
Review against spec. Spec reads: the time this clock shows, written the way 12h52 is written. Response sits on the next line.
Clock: 4h51
